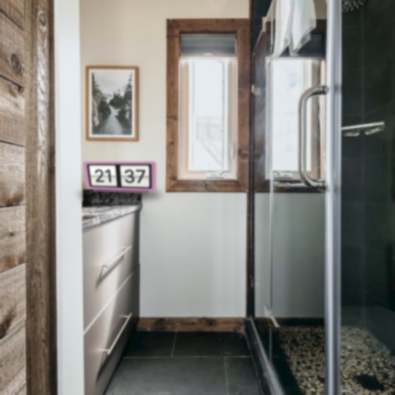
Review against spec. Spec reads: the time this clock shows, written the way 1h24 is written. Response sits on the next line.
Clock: 21h37
